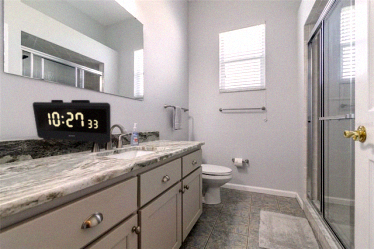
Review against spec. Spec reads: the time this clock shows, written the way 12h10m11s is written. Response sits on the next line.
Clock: 10h27m33s
